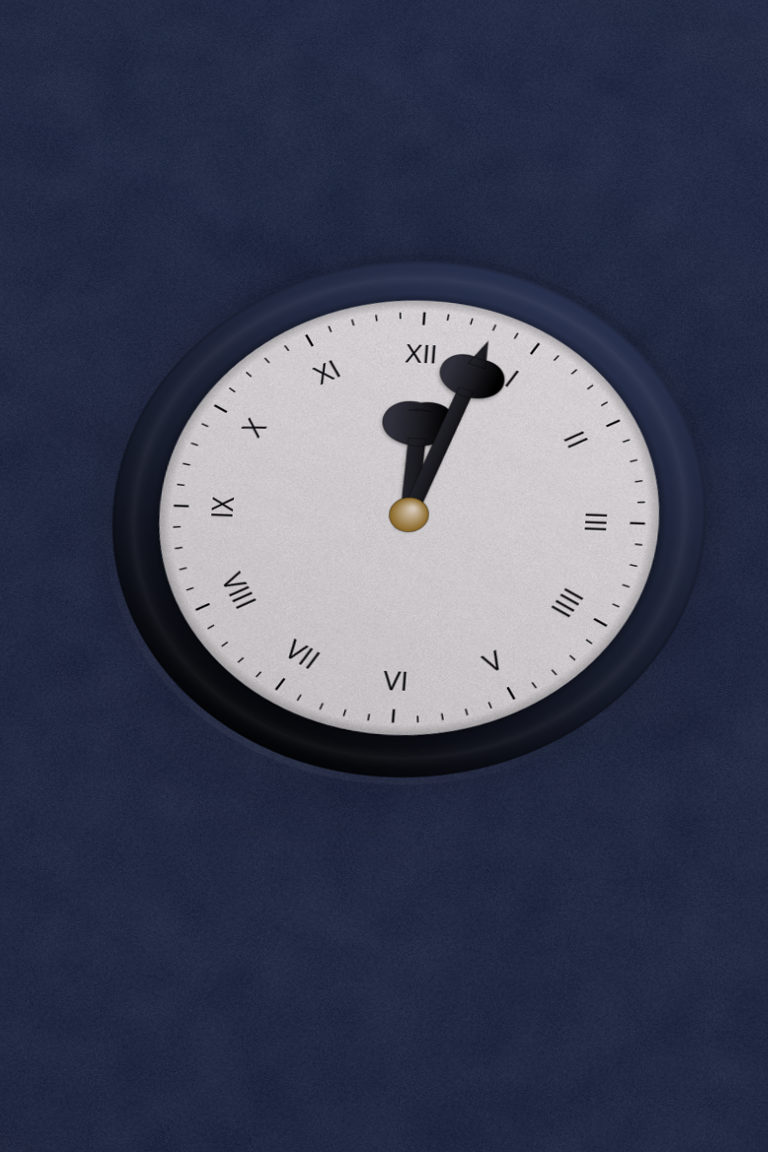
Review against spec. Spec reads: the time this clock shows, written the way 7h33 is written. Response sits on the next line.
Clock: 12h03
